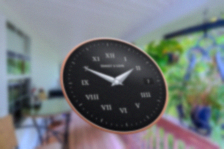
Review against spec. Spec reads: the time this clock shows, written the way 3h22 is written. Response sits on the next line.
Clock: 1h50
